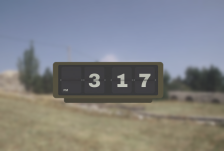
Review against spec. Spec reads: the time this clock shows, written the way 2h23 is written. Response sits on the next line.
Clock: 3h17
